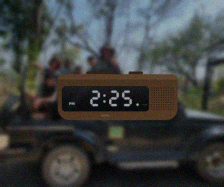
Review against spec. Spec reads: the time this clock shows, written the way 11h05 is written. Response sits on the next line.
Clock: 2h25
